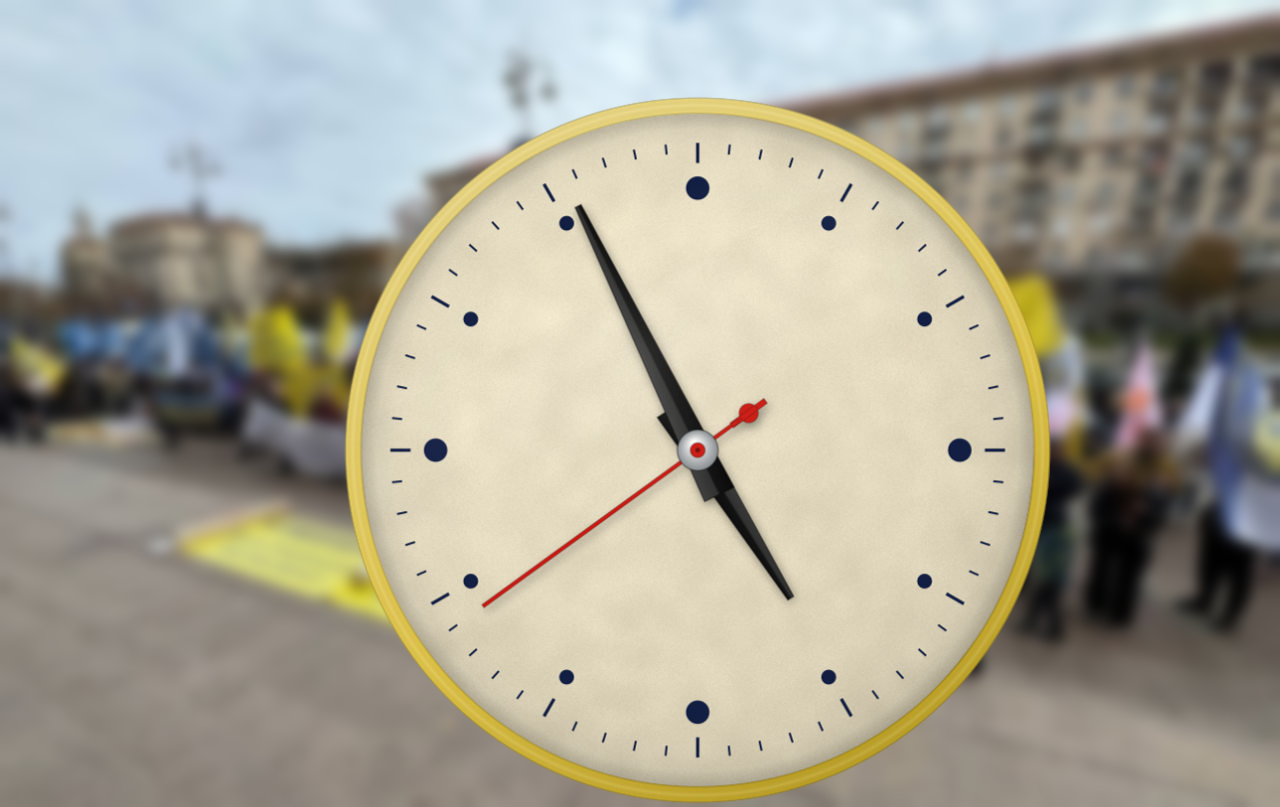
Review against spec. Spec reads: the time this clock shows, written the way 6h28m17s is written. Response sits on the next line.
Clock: 4h55m39s
